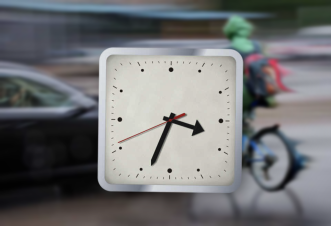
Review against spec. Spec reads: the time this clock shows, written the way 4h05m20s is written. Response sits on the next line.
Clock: 3h33m41s
